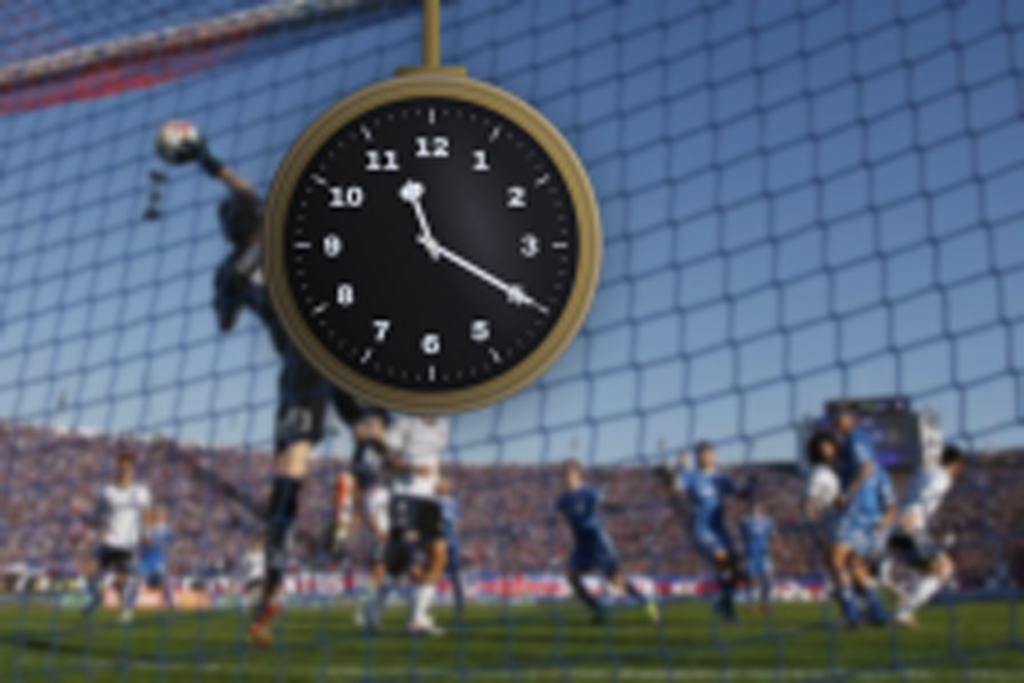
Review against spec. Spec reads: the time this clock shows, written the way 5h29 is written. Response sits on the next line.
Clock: 11h20
